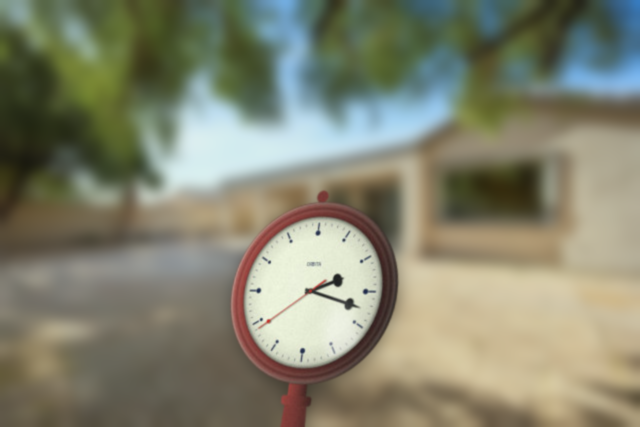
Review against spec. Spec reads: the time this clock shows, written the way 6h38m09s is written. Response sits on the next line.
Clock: 2h17m39s
